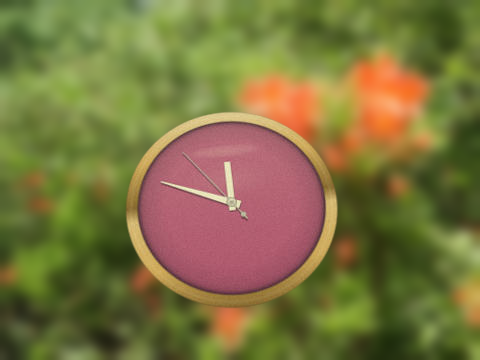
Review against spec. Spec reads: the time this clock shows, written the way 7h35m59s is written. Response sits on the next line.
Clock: 11h47m53s
